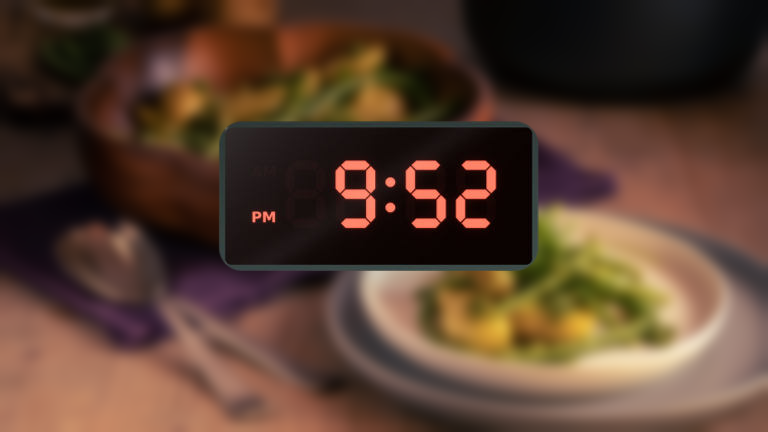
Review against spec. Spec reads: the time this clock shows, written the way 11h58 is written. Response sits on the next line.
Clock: 9h52
